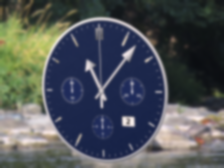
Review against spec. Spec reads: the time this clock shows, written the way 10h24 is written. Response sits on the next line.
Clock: 11h07
